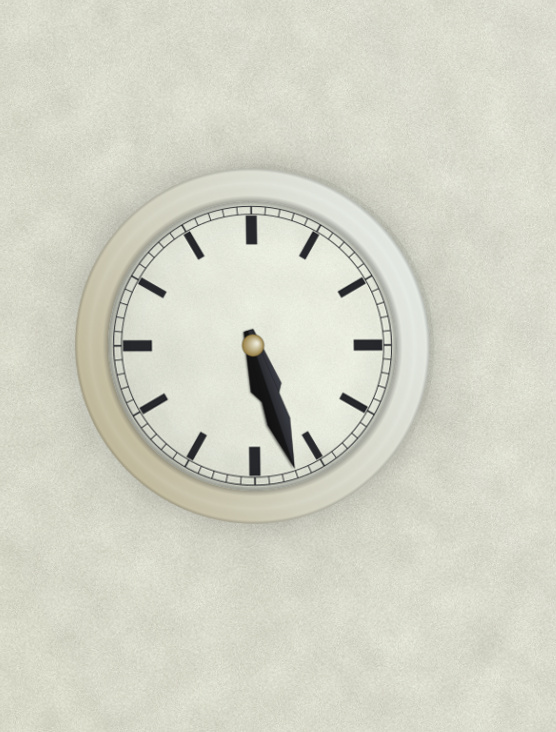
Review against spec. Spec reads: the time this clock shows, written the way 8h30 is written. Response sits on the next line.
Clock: 5h27
